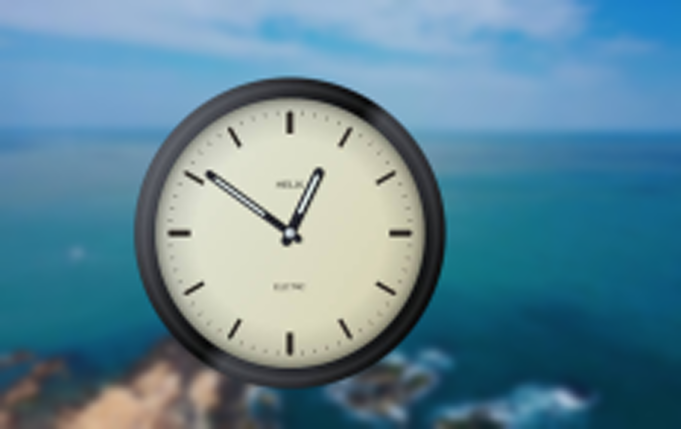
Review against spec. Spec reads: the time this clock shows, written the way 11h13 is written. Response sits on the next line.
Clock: 12h51
